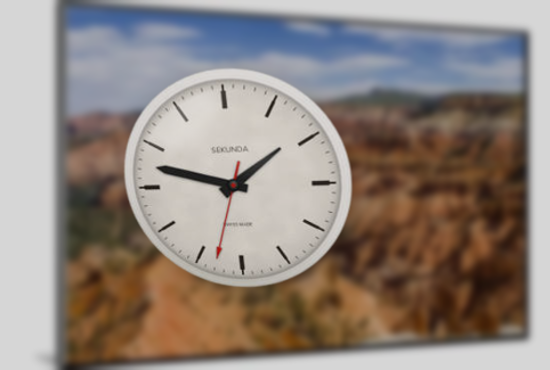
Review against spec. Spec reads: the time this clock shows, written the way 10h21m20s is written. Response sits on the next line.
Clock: 1h47m33s
